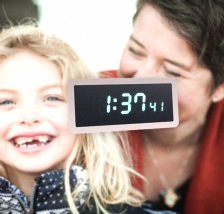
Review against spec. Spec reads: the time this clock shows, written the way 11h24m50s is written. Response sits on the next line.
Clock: 1h37m41s
